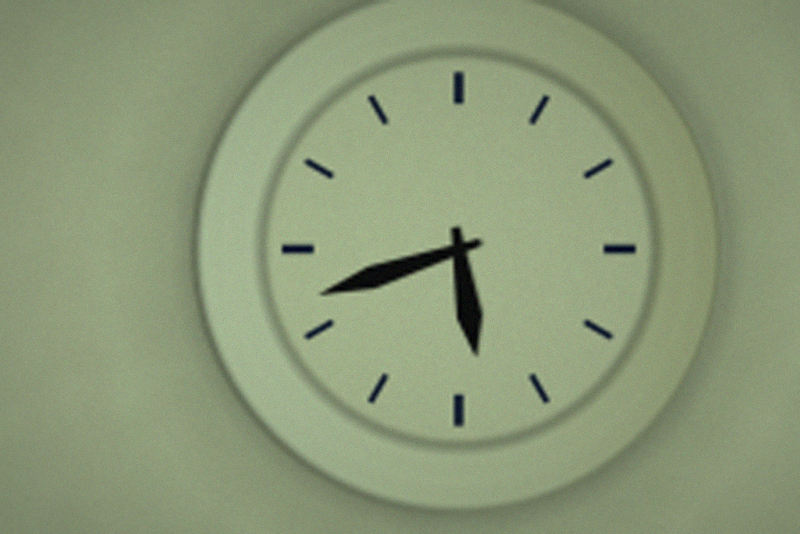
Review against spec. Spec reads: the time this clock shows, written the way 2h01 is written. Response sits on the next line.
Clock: 5h42
